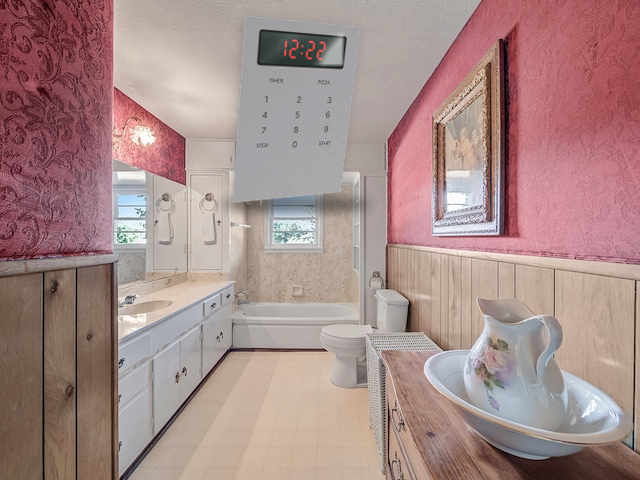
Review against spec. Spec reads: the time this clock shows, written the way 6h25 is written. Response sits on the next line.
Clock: 12h22
